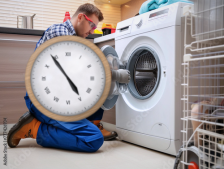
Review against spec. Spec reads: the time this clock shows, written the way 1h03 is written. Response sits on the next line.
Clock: 4h54
